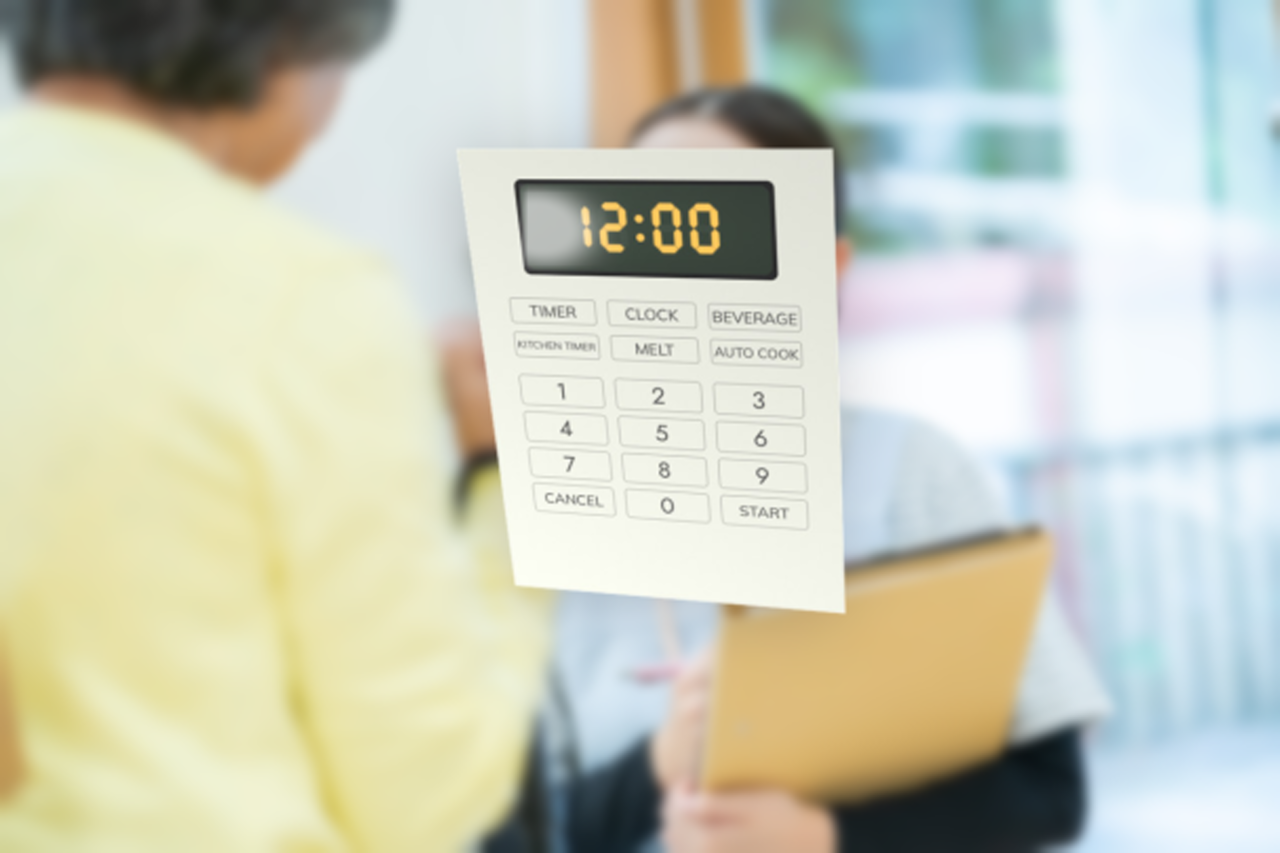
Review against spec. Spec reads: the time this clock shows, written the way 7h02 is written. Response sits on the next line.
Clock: 12h00
